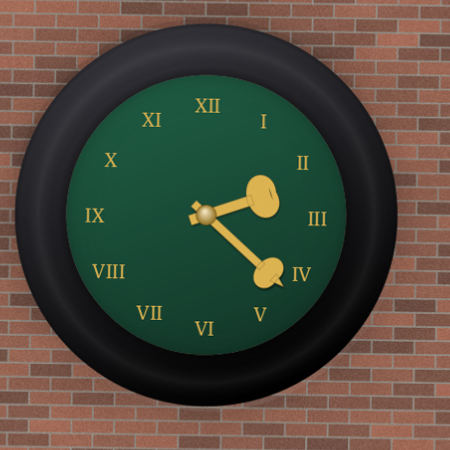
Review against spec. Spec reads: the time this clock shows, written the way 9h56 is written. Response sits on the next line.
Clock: 2h22
